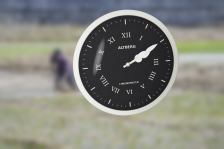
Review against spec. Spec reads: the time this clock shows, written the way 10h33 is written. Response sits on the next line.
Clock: 2h10
